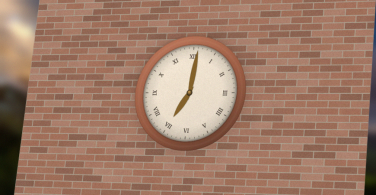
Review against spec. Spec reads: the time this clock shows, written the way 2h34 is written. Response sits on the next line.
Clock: 7h01
